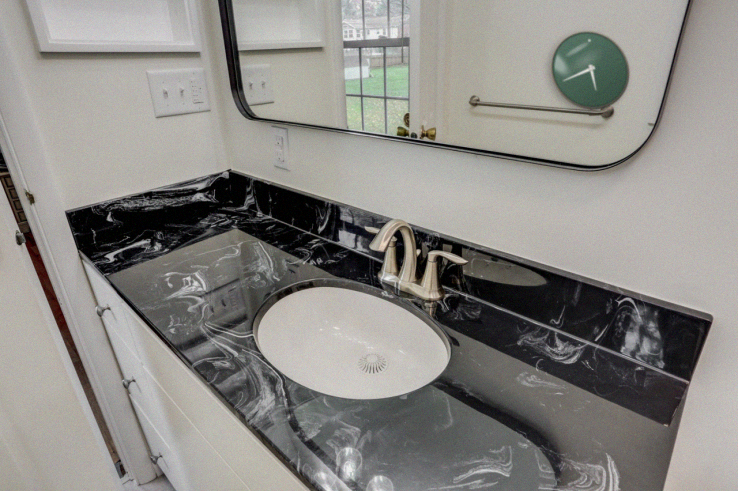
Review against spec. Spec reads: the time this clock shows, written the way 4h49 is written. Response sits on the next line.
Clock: 5h41
